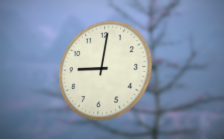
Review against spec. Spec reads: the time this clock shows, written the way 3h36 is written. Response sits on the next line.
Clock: 9h01
